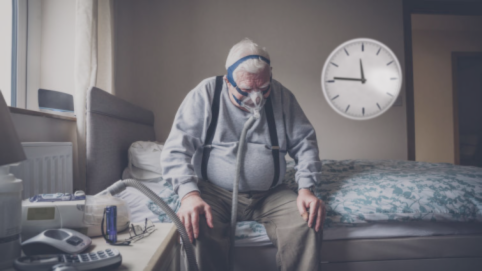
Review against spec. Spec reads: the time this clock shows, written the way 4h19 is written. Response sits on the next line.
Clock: 11h46
